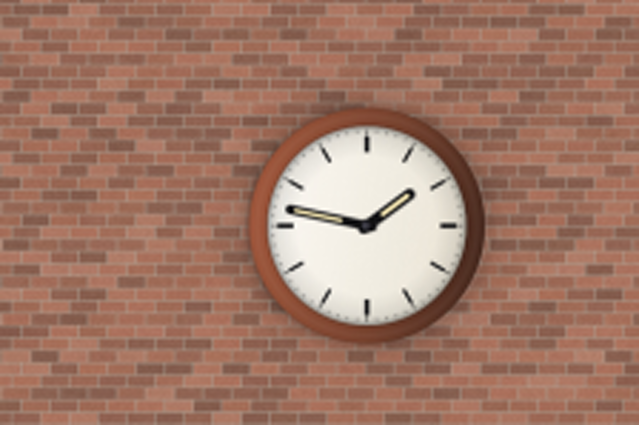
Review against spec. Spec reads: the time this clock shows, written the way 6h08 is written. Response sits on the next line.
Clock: 1h47
